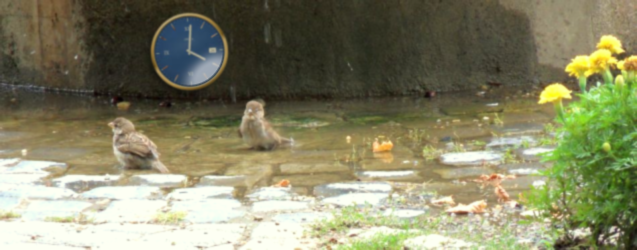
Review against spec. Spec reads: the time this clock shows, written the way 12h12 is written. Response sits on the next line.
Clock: 4h01
